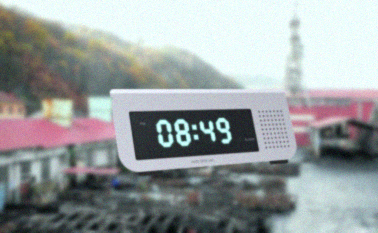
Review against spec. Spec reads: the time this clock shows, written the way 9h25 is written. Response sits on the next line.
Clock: 8h49
